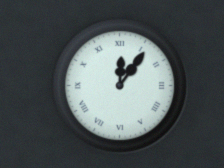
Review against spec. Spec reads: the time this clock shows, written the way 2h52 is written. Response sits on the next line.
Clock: 12h06
